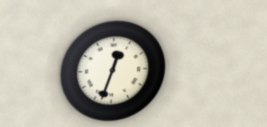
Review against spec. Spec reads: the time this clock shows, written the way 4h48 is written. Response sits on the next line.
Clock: 12h33
